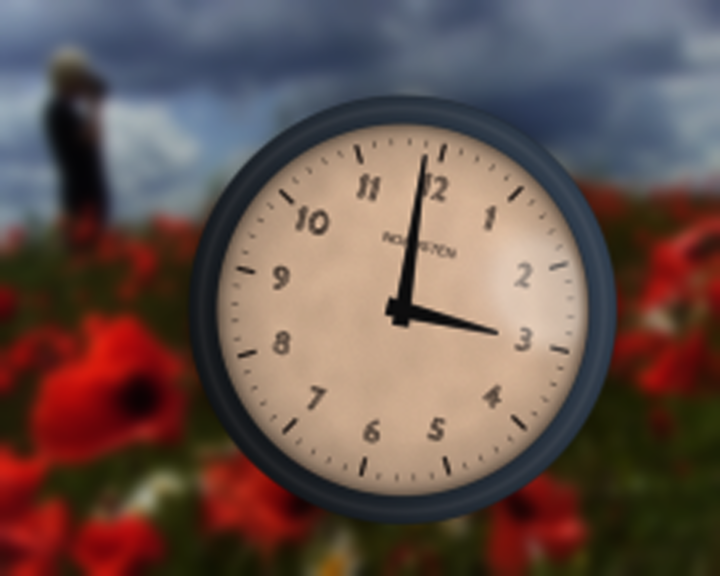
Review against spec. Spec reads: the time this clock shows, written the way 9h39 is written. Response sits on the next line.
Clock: 2h59
